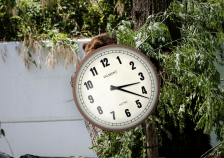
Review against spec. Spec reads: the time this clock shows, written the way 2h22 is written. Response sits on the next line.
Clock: 3h22
